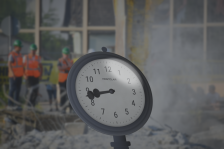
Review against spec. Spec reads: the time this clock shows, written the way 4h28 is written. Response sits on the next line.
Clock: 8h43
